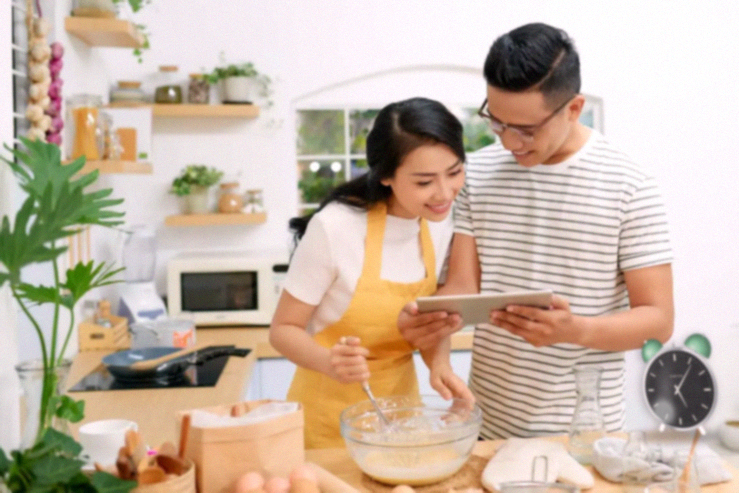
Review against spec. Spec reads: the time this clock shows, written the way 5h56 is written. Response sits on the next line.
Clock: 5h06
